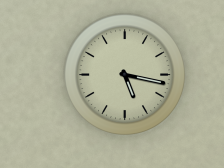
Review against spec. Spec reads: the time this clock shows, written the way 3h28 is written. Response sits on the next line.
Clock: 5h17
